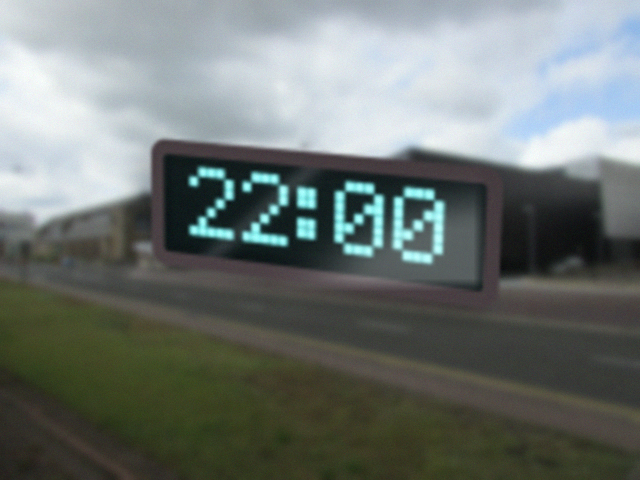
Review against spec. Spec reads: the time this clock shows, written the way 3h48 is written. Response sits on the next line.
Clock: 22h00
